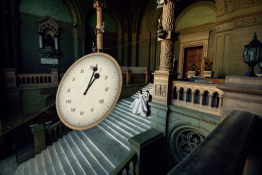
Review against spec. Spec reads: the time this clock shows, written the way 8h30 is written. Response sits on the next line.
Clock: 1h02
